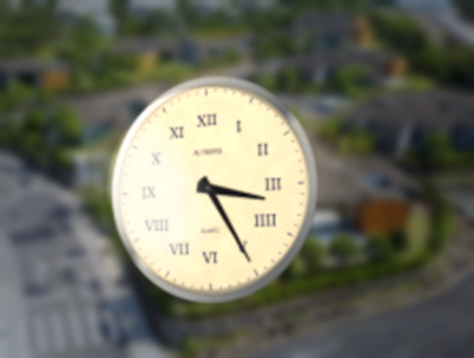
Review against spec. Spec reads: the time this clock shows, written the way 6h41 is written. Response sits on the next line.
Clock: 3h25
